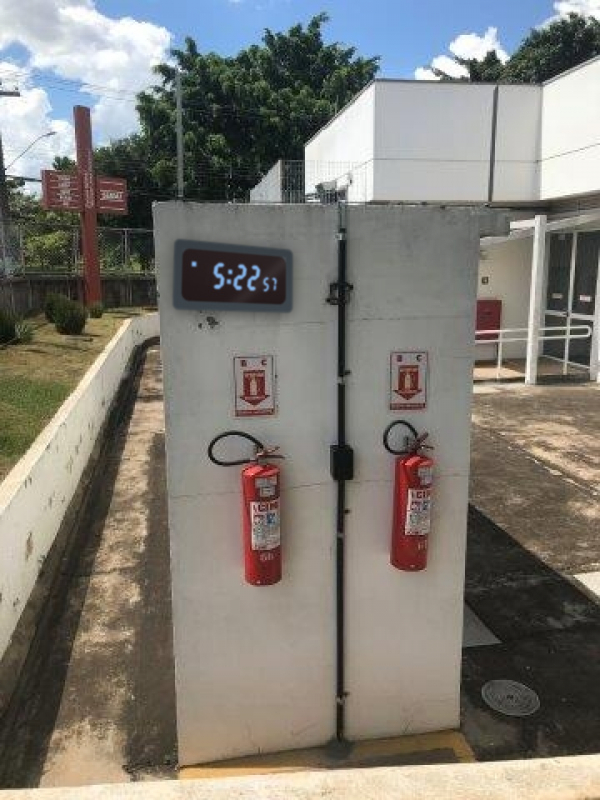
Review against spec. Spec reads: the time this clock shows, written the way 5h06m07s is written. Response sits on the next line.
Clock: 5h22m57s
